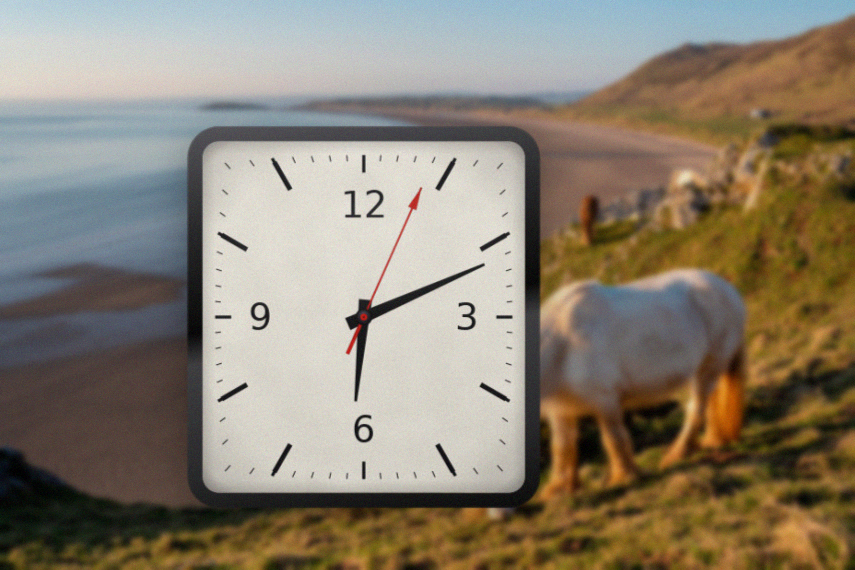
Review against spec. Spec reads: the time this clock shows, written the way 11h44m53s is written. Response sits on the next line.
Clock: 6h11m04s
